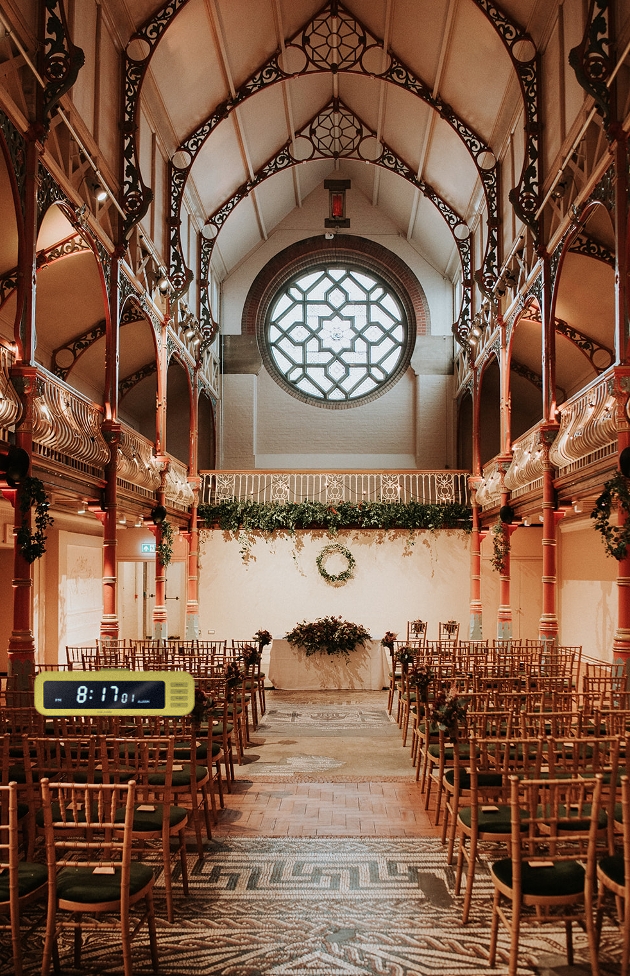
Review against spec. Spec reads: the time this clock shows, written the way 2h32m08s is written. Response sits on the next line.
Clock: 8h17m01s
